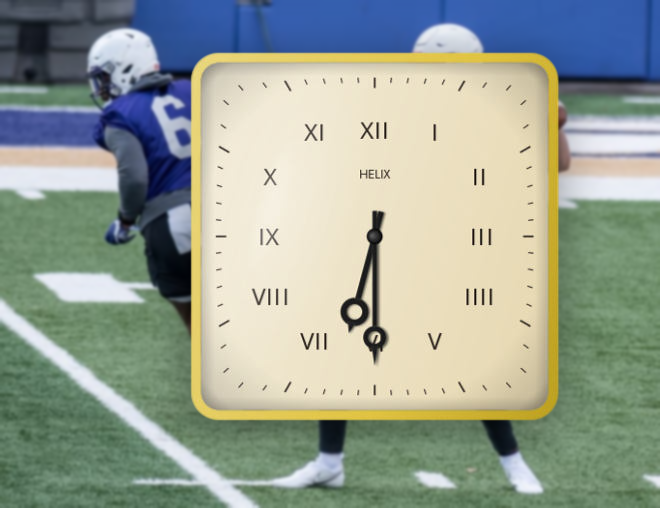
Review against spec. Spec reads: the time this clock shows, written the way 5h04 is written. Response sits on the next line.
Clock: 6h30
